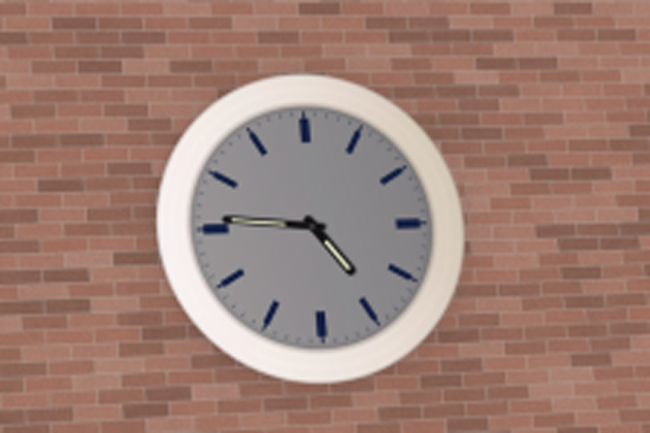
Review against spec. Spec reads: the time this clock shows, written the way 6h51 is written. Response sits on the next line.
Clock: 4h46
